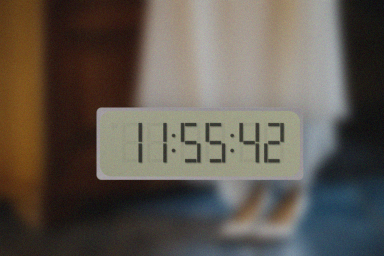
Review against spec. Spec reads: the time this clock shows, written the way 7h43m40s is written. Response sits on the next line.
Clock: 11h55m42s
